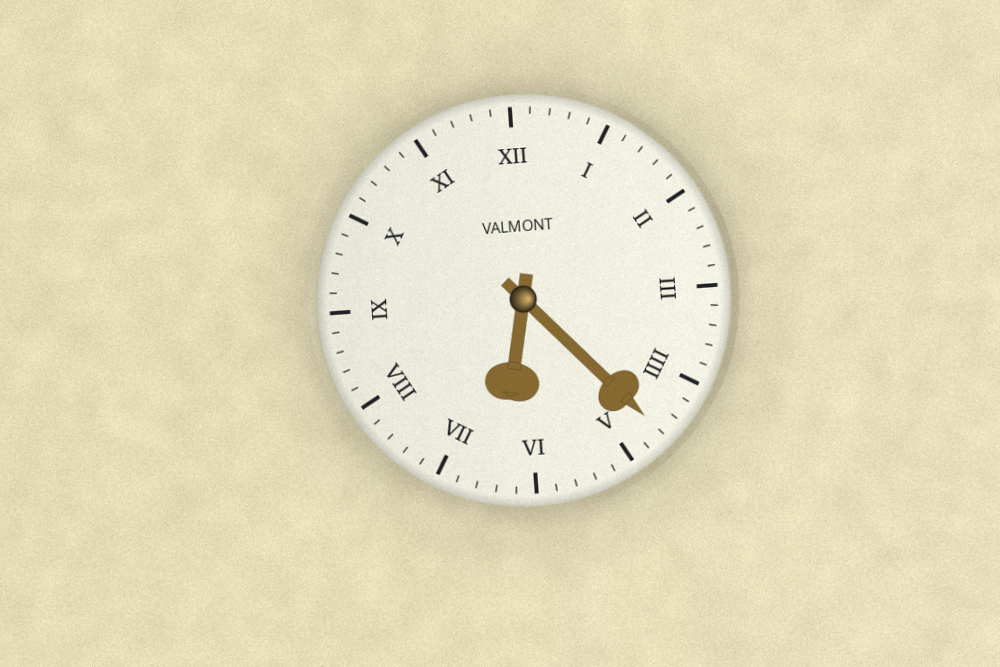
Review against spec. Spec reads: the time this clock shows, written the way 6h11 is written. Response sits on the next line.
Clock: 6h23
